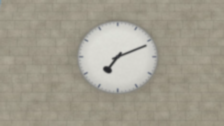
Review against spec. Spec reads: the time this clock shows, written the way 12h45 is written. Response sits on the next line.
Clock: 7h11
